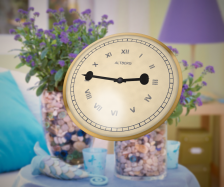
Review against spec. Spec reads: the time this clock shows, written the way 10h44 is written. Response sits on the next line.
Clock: 2h46
